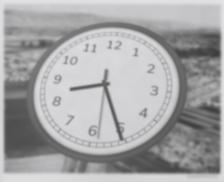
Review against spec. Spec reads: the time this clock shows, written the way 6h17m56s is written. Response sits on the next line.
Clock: 8h25m29s
